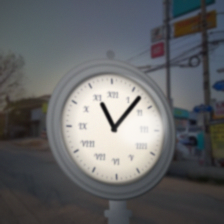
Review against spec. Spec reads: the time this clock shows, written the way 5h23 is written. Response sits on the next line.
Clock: 11h07
